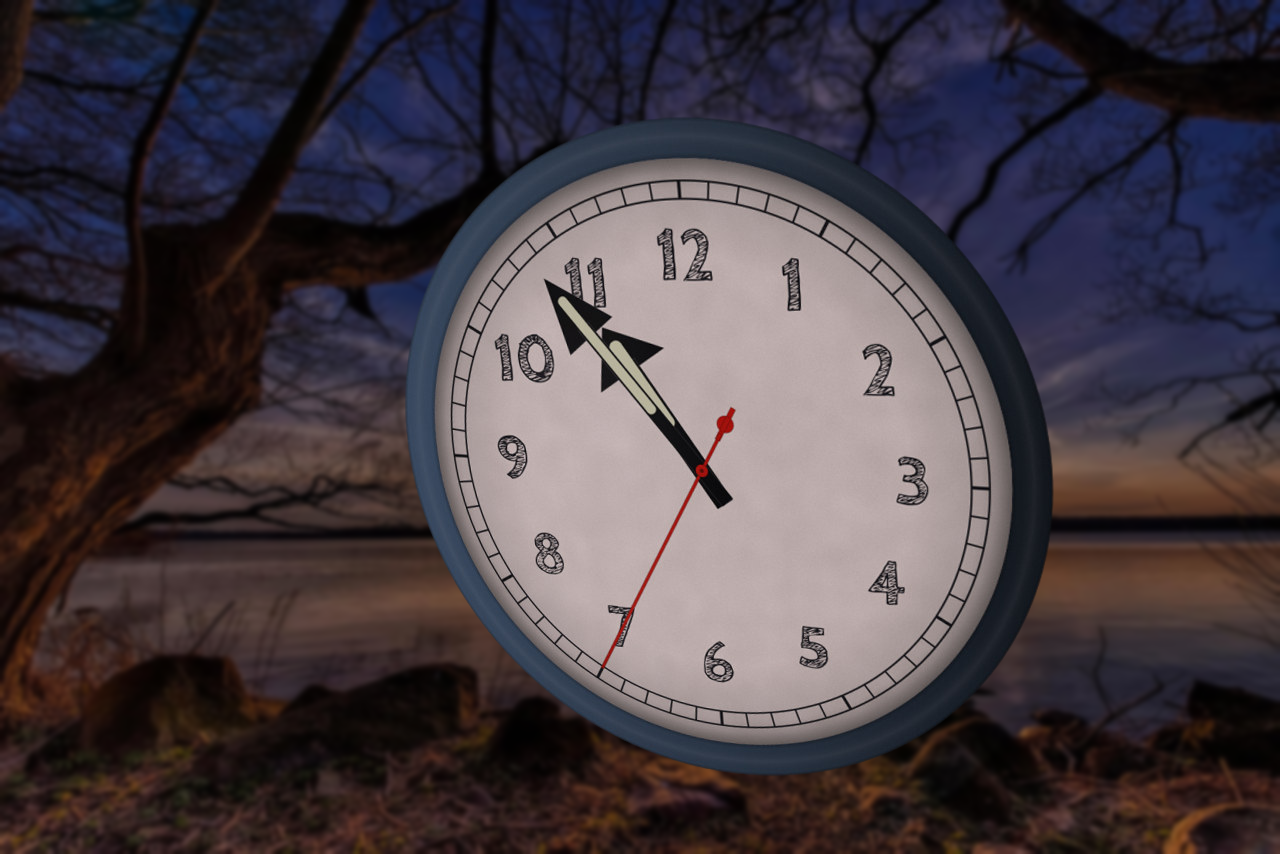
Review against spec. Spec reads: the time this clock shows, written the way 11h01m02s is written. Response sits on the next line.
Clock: 10h53m35s
